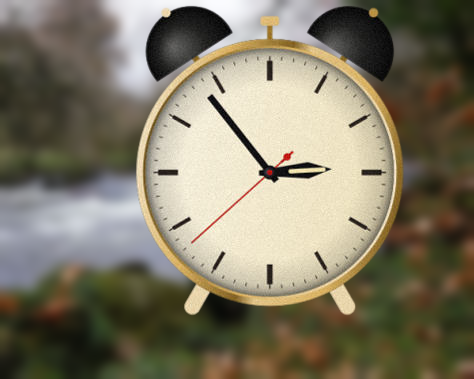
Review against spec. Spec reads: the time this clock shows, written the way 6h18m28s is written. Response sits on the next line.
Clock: 2h53m38s
